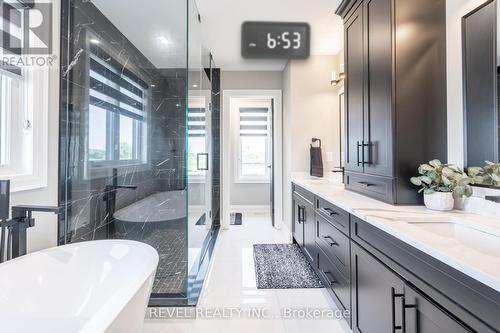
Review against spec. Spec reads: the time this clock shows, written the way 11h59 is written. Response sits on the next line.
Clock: 6h53
